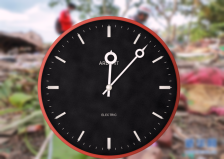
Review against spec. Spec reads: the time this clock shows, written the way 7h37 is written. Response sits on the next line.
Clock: 12h07
